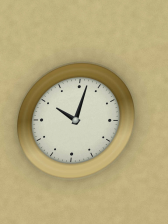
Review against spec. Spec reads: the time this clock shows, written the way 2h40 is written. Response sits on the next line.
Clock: 10h02
